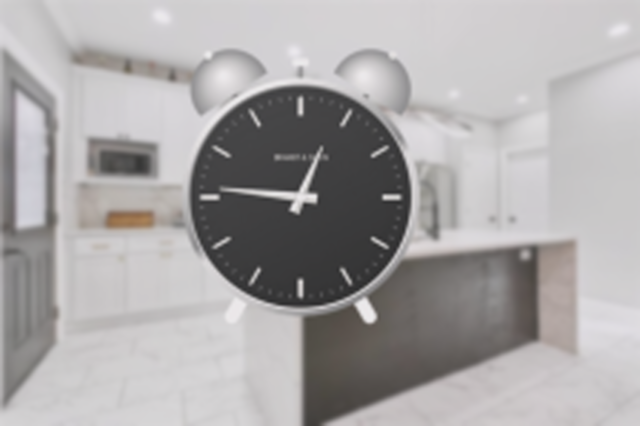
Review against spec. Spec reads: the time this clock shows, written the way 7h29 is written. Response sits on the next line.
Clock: 12h46
